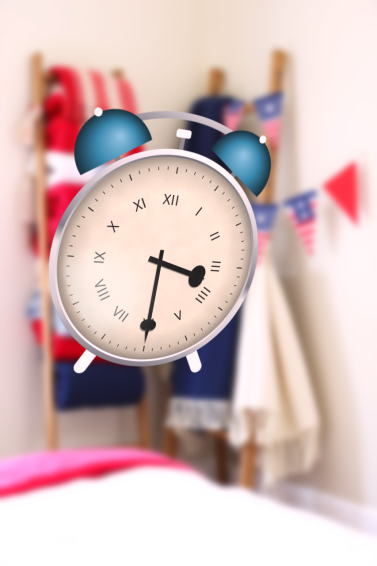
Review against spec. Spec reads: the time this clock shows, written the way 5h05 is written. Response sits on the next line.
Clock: 3h30
